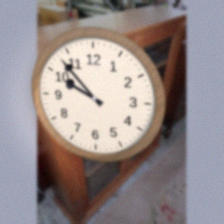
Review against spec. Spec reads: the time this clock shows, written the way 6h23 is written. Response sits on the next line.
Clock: 9h53
